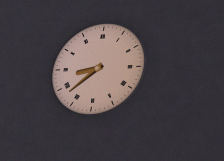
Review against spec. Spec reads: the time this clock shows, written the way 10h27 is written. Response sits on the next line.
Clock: 8h38
